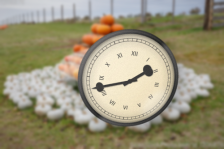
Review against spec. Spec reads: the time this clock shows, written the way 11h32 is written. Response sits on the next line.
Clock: 1h42
